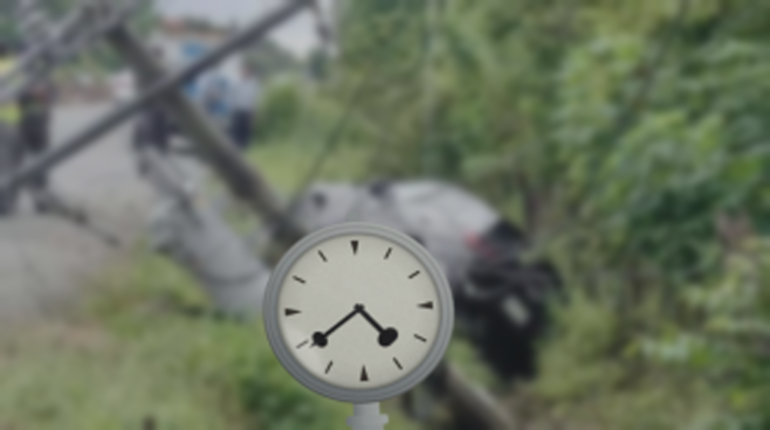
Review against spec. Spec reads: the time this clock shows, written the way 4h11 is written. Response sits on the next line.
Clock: 4h39
